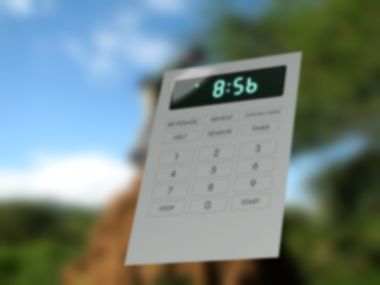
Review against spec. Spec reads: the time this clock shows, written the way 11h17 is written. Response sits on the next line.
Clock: 8h56
